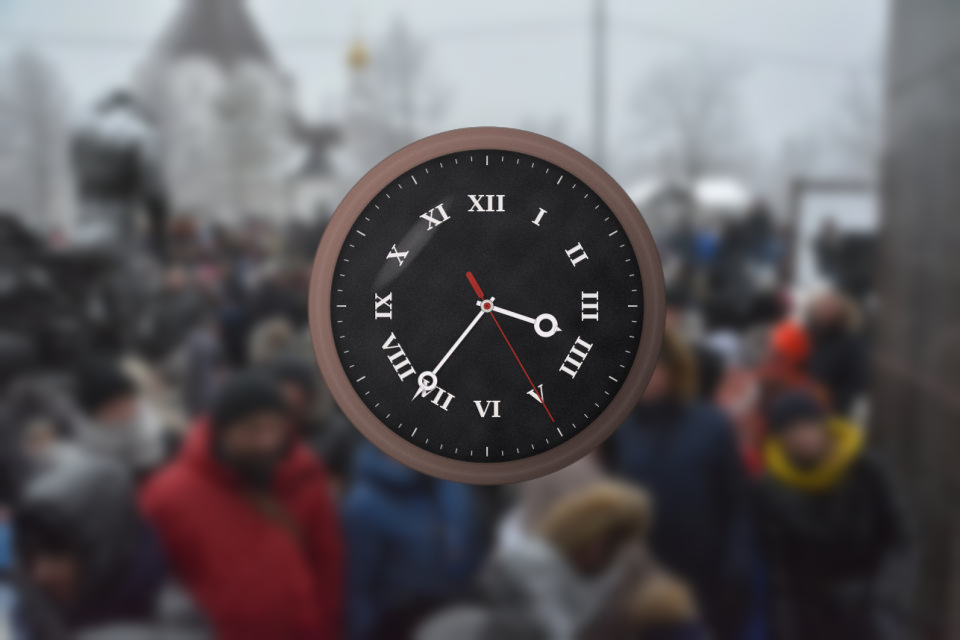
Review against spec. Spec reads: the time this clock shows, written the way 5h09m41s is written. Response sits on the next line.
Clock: 3h36m25s
